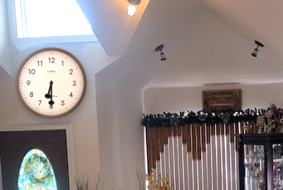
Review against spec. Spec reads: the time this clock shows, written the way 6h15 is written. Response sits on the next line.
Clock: 6h30
